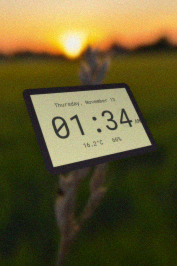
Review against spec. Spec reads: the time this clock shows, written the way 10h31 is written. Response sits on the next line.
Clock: 1h34
